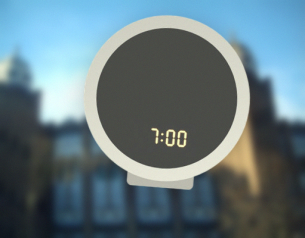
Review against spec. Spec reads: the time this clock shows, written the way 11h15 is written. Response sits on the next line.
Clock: 7h00
